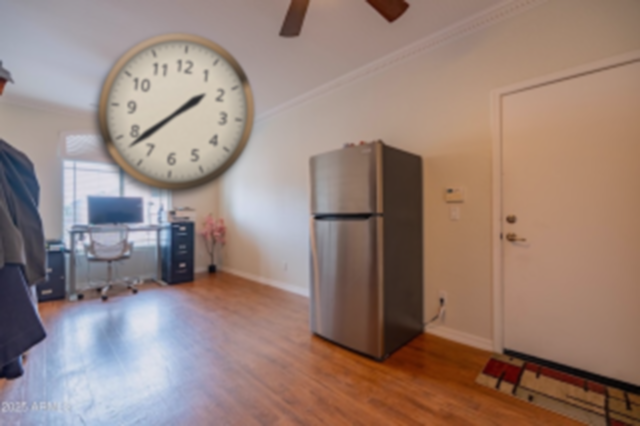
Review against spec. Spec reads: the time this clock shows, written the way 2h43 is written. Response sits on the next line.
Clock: 1h38
